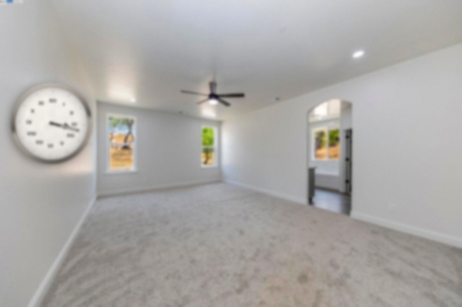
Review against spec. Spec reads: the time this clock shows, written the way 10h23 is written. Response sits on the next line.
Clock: 3h17
